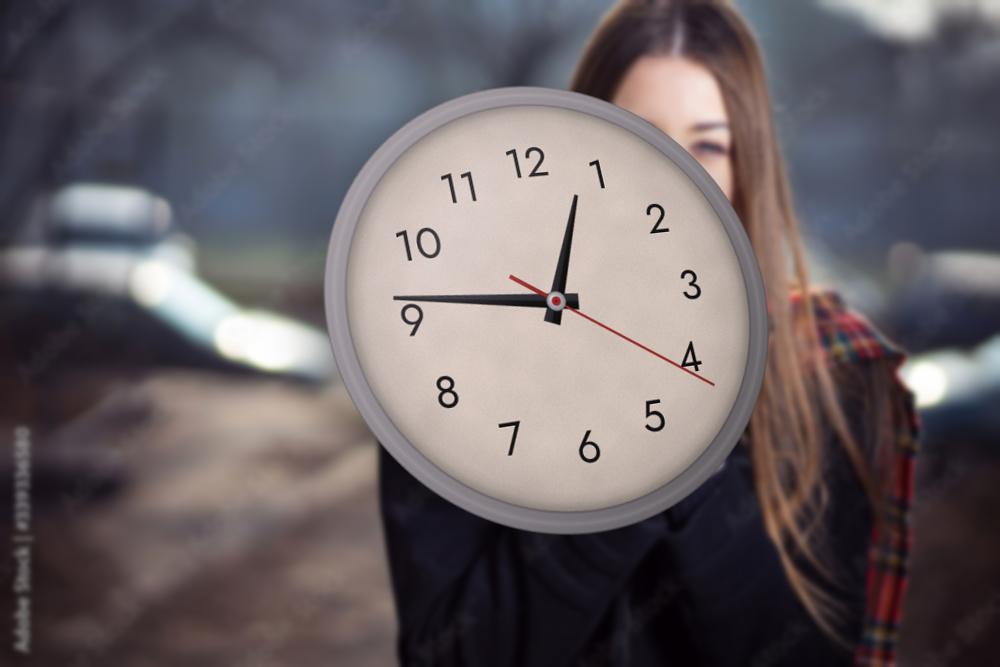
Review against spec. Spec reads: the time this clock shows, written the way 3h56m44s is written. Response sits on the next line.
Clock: 12h46m21s
